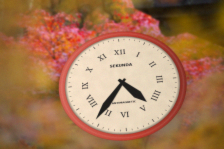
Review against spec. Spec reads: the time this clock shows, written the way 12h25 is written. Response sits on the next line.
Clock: 4h36
